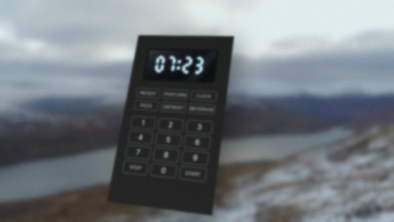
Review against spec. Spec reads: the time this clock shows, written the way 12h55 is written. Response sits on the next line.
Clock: 7h23
